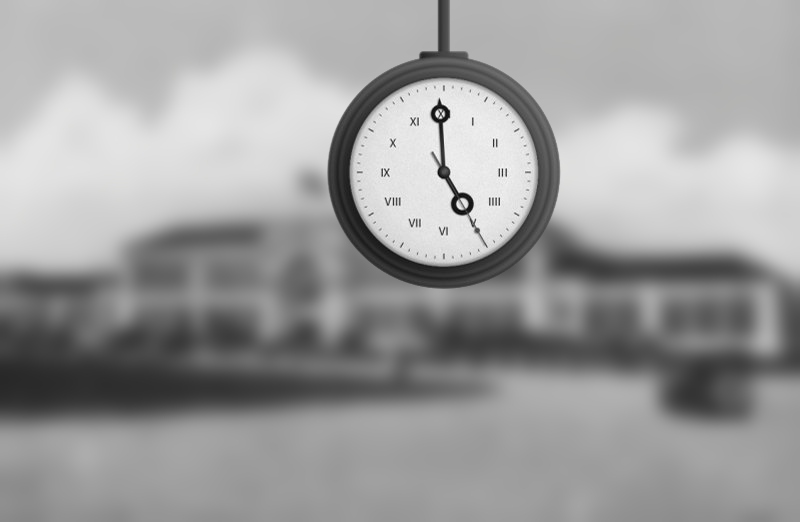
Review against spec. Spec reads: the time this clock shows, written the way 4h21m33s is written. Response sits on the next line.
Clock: 4h59m25s
